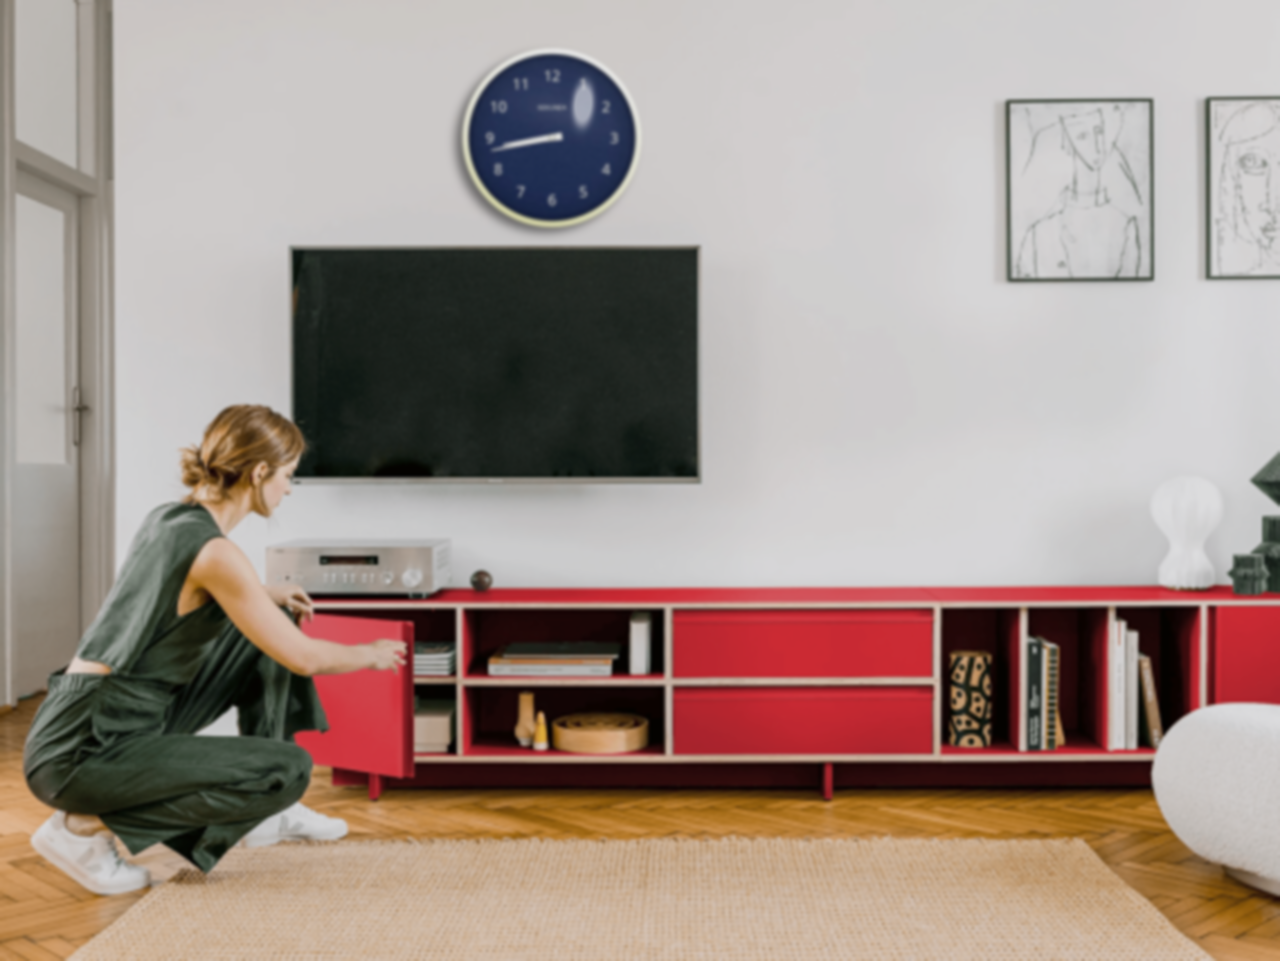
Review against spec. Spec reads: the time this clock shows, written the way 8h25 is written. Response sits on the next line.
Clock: 8h43
